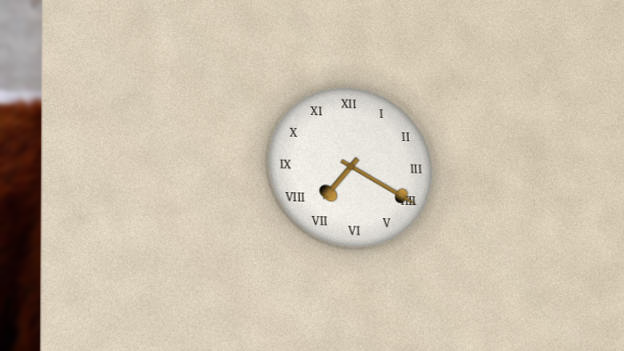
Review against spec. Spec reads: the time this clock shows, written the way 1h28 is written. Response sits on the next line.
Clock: 7h20
